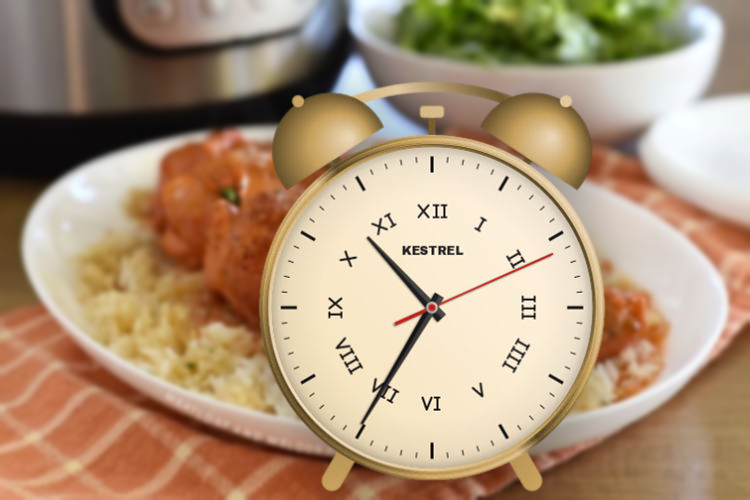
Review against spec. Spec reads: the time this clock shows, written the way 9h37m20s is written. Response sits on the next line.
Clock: 10h35m11s
